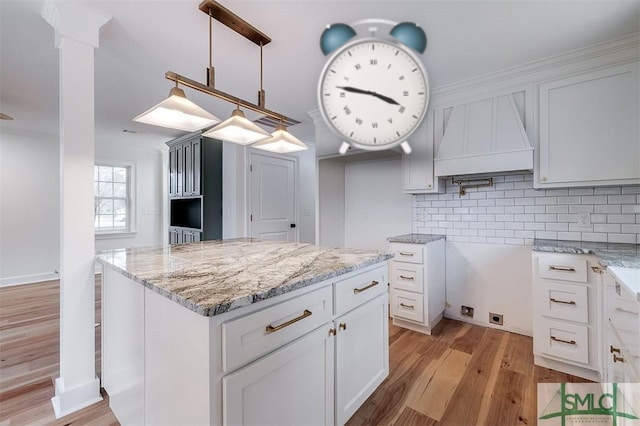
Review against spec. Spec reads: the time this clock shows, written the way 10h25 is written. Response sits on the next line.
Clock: 3h47
